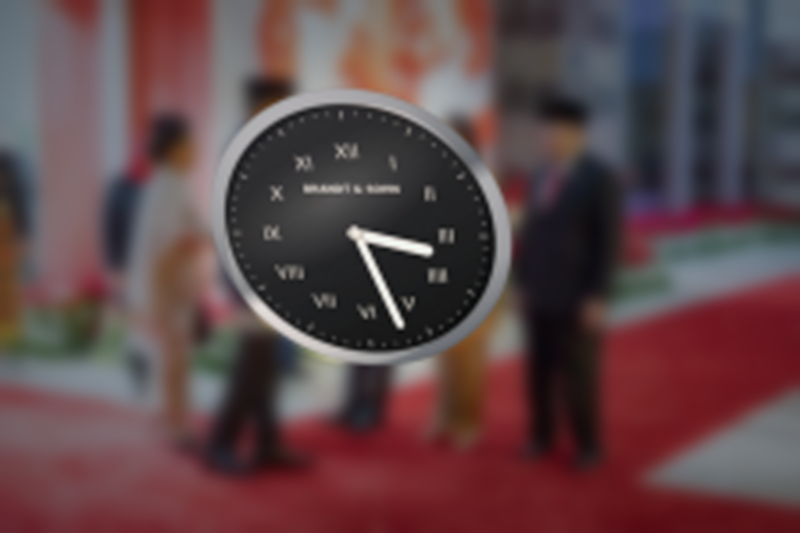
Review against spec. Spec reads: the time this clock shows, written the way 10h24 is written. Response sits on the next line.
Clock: 3h27
